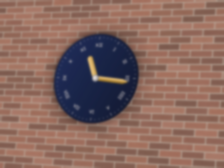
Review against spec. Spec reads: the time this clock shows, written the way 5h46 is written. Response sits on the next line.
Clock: 11h16
